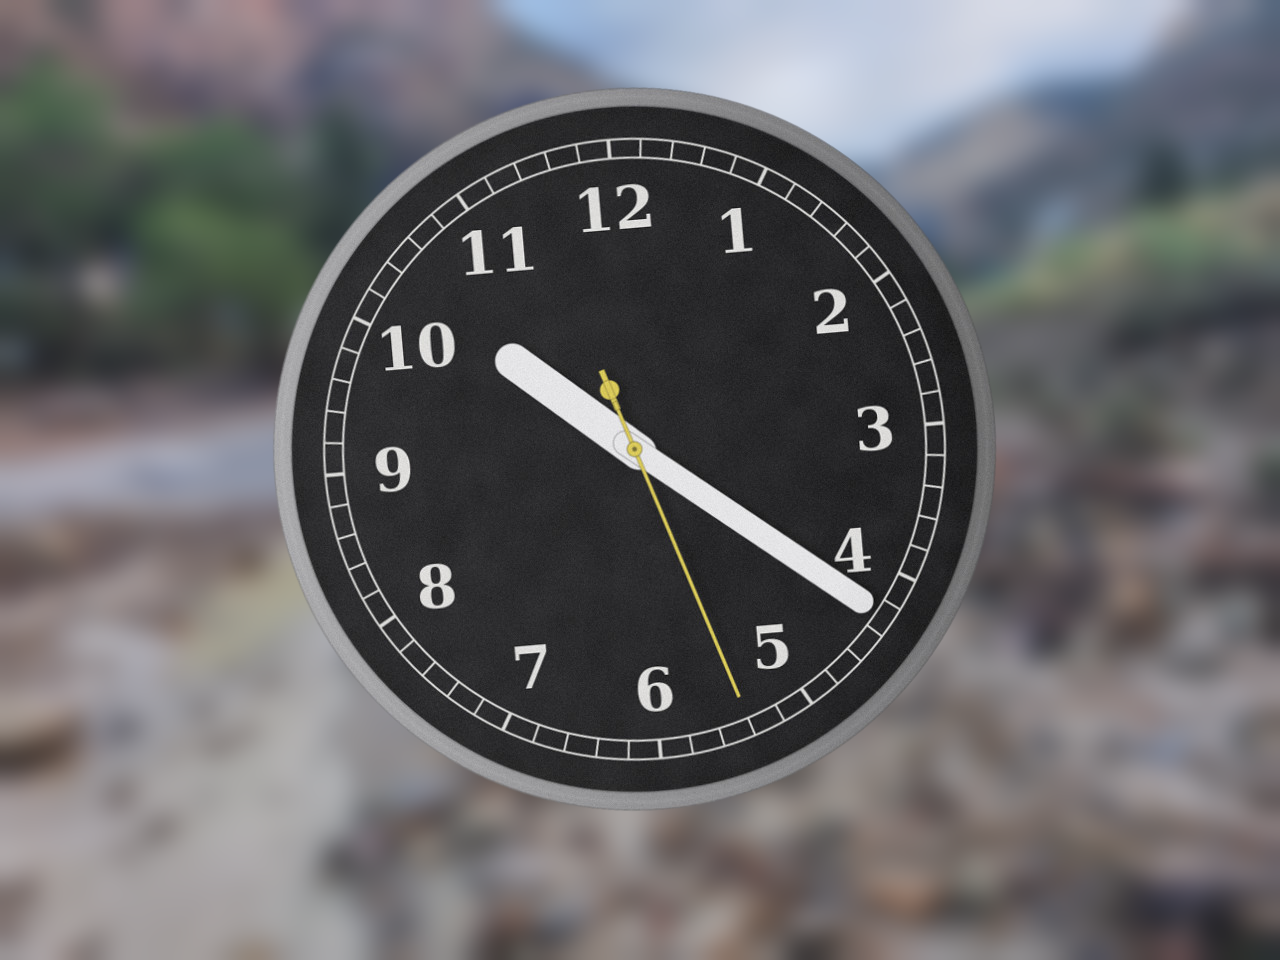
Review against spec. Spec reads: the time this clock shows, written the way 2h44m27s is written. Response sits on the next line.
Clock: 10h21m27s
